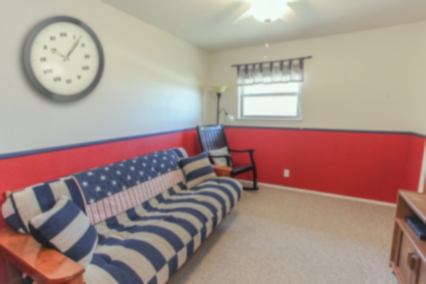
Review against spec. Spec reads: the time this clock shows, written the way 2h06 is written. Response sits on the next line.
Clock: 10h07
